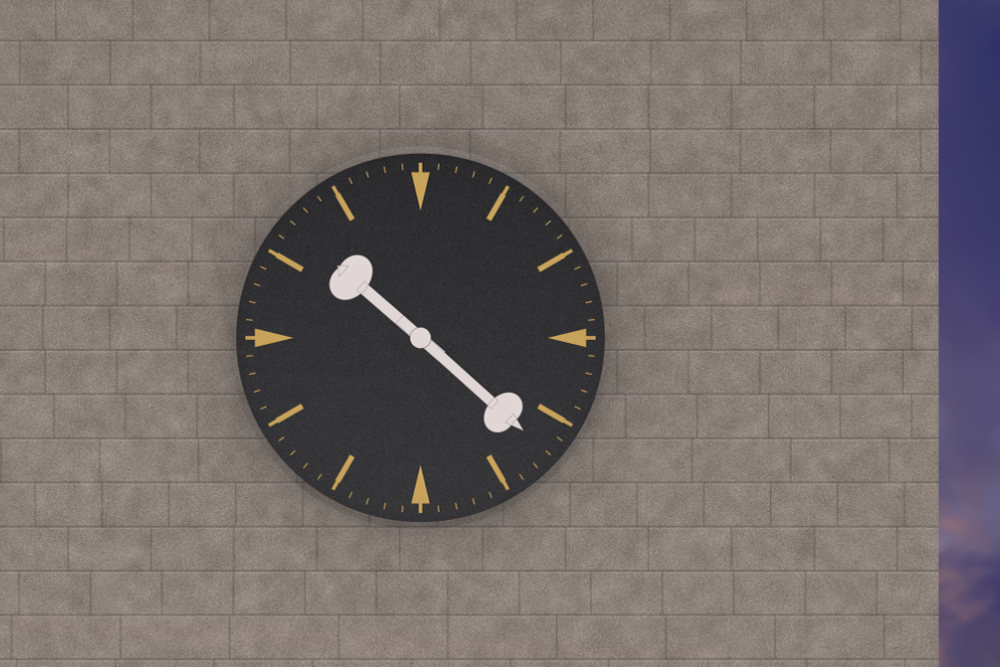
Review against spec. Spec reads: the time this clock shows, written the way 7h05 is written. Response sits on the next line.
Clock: 10h22
